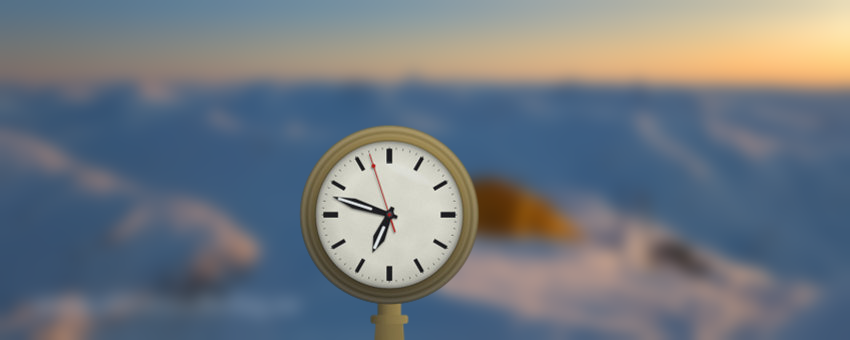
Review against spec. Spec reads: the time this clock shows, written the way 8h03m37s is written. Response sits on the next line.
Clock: 6h47m57s
